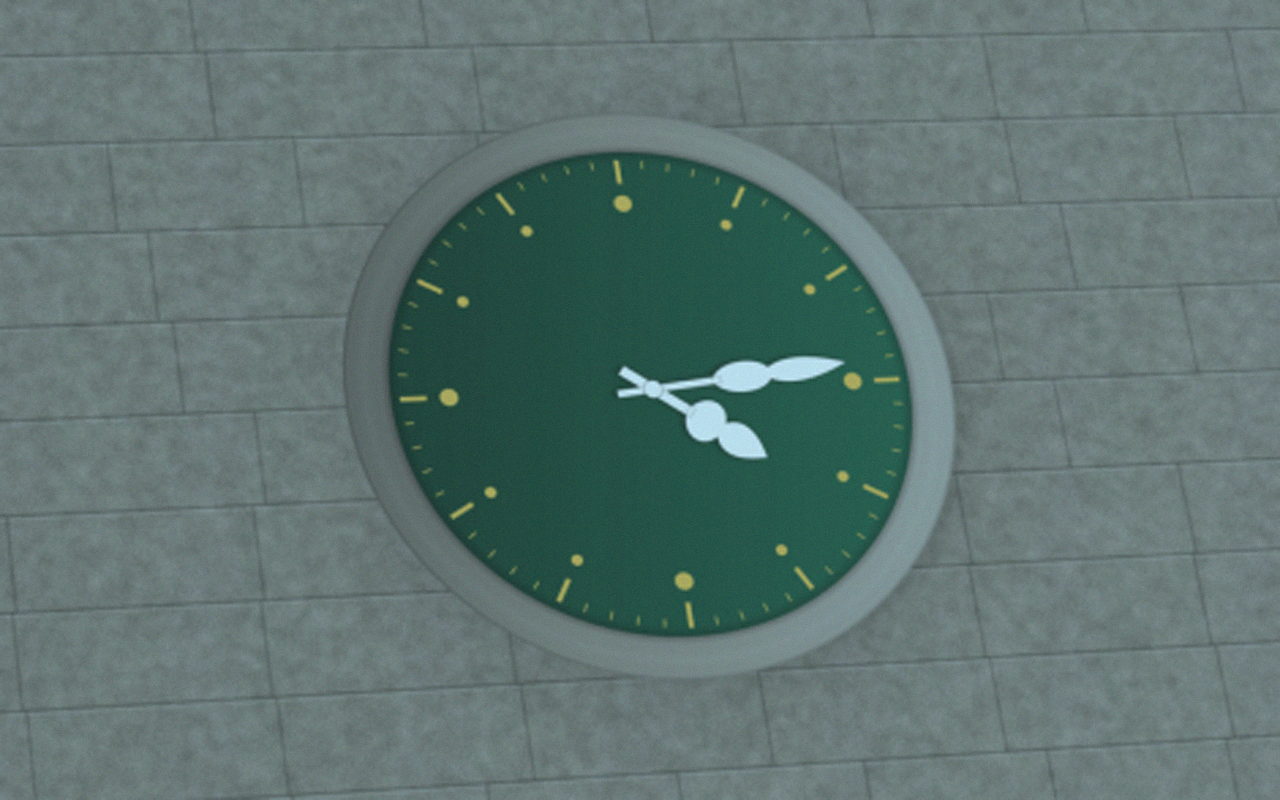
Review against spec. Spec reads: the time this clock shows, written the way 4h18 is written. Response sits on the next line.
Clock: 4h14
